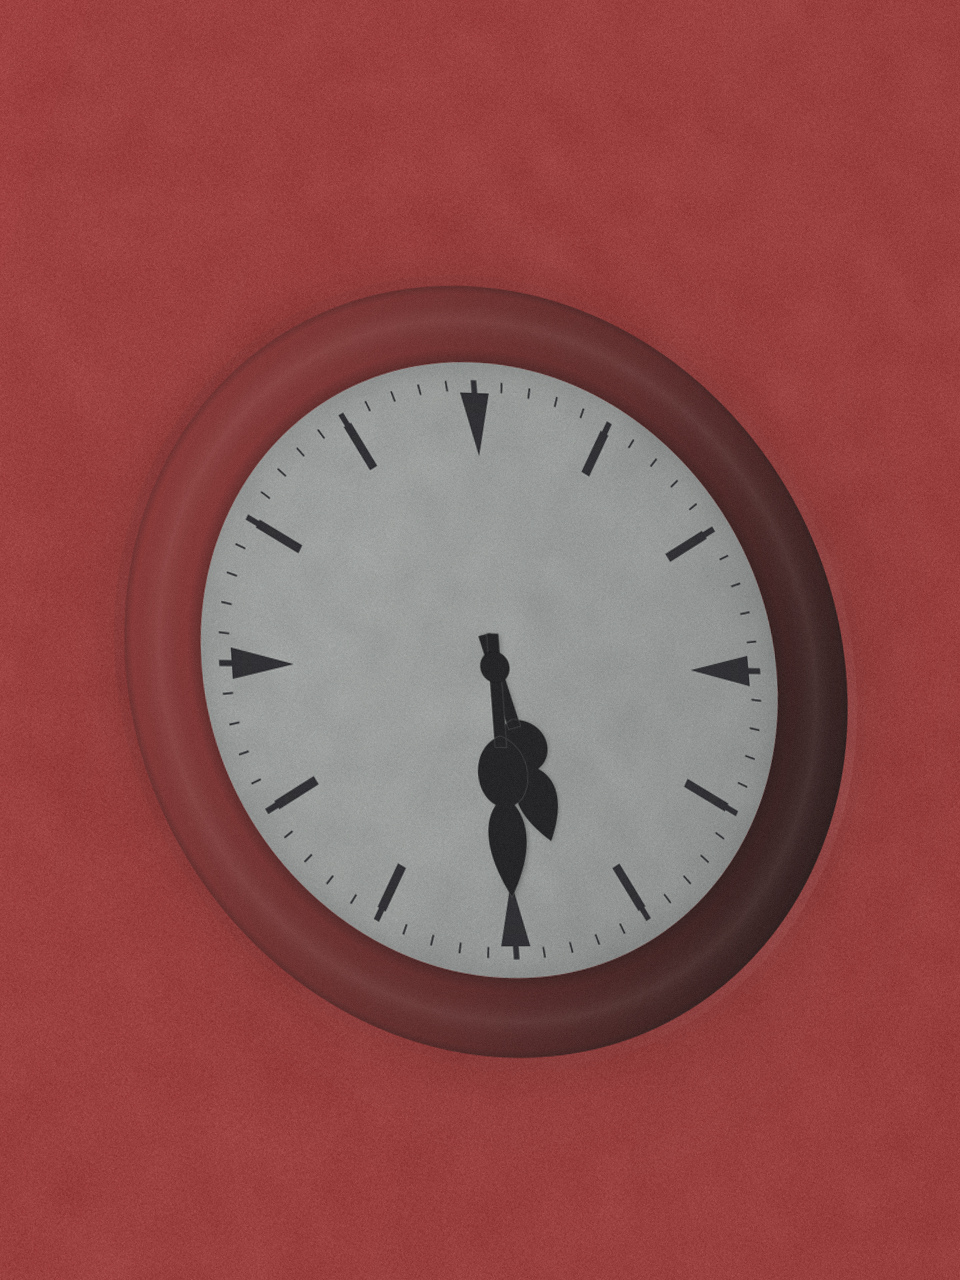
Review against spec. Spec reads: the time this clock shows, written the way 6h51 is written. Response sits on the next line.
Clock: 5h30
